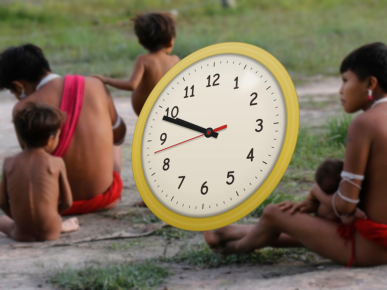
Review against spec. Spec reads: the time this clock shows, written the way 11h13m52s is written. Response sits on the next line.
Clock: 9h48m43s
